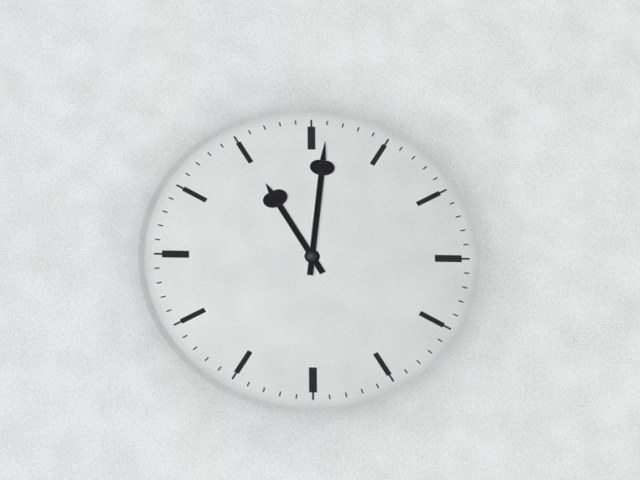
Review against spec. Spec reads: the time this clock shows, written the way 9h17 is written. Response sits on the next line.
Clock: 11h01
